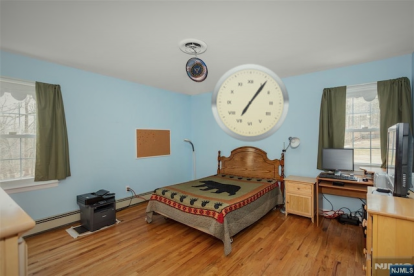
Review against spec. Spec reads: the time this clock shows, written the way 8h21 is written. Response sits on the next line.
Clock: 7h06
